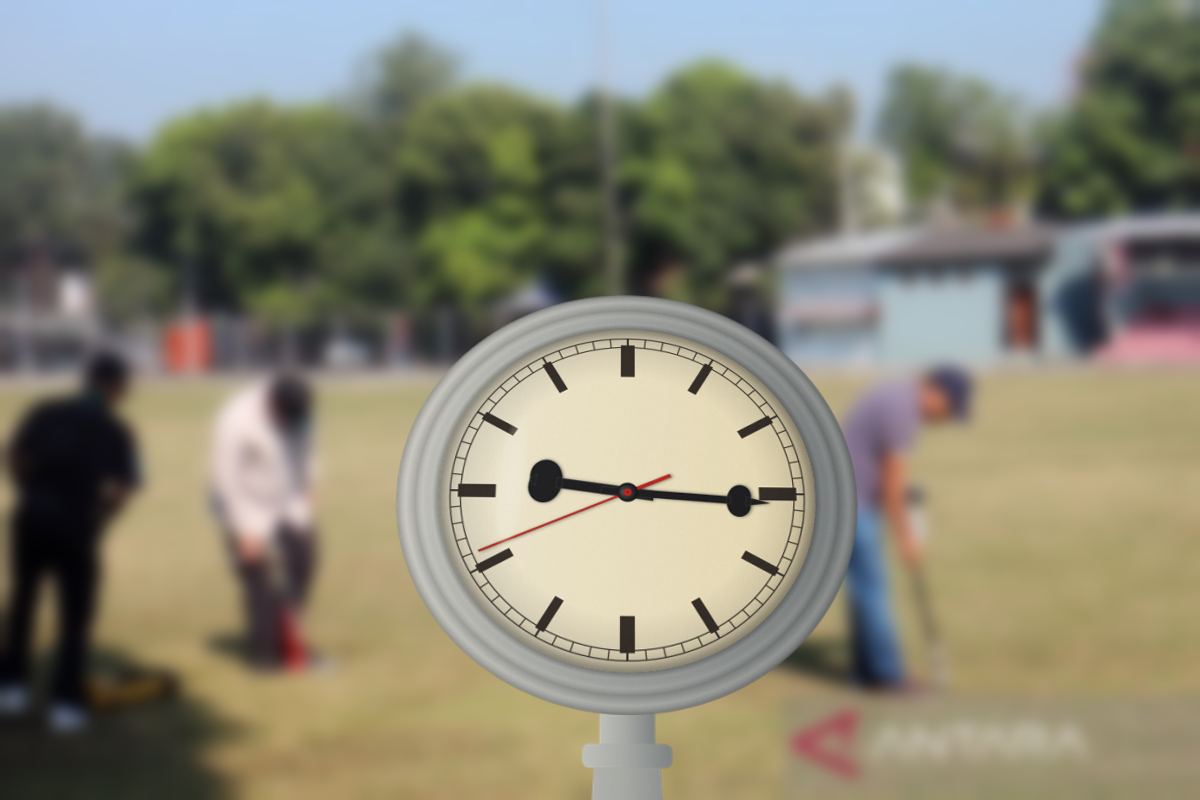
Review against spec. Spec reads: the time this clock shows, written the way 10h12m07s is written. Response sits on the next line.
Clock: 9h15m41s
